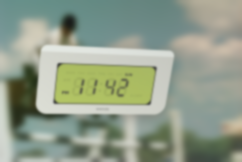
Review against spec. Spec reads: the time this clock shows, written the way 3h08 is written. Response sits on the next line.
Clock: 11h42
